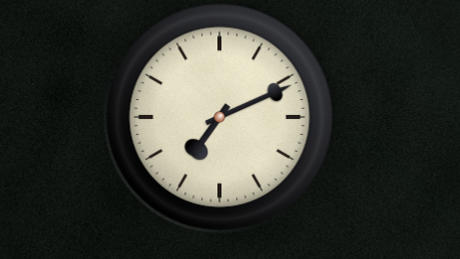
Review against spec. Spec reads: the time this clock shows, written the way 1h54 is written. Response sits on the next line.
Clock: 7h11
